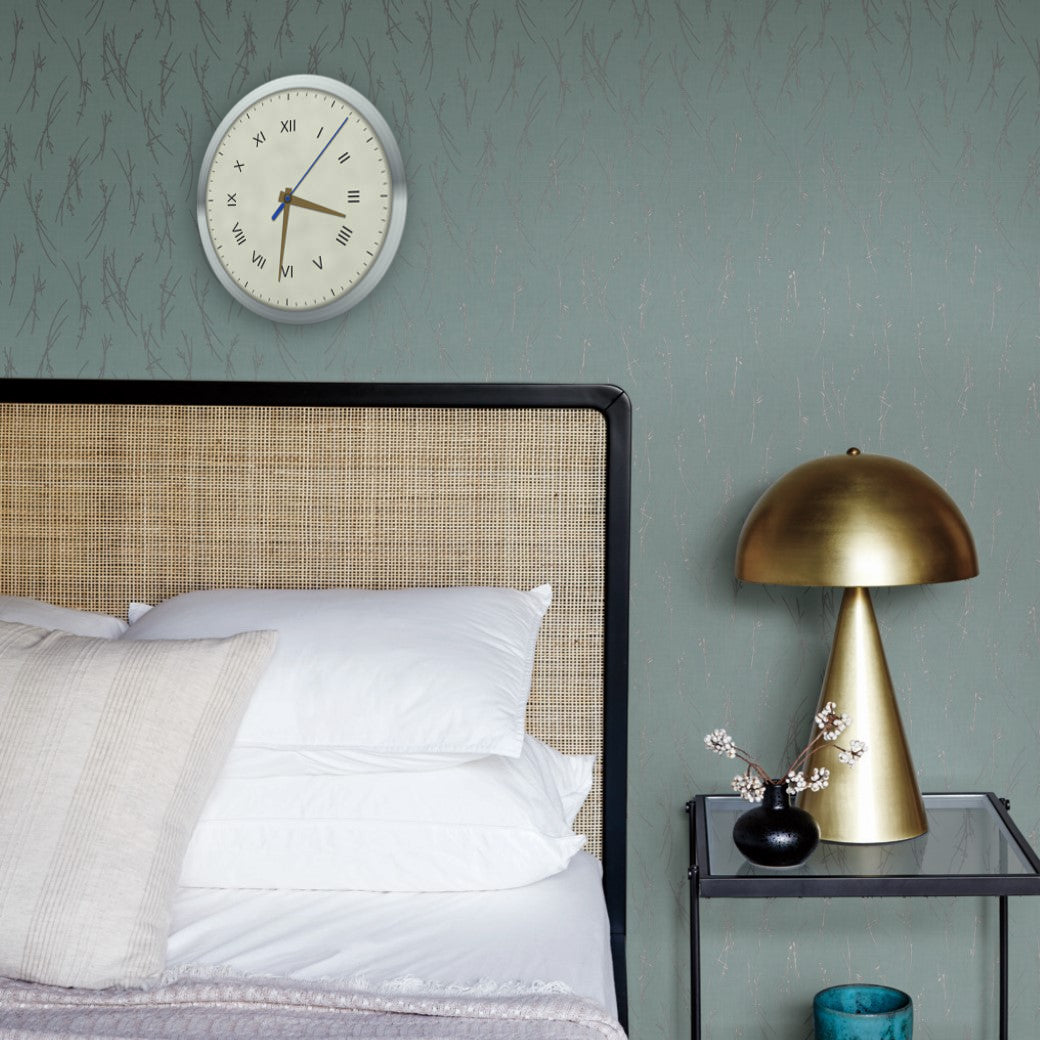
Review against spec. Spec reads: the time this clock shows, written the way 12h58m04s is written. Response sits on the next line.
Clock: 3h31m07s
